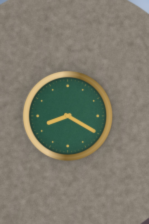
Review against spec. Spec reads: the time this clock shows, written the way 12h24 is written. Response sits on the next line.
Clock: 8h20
